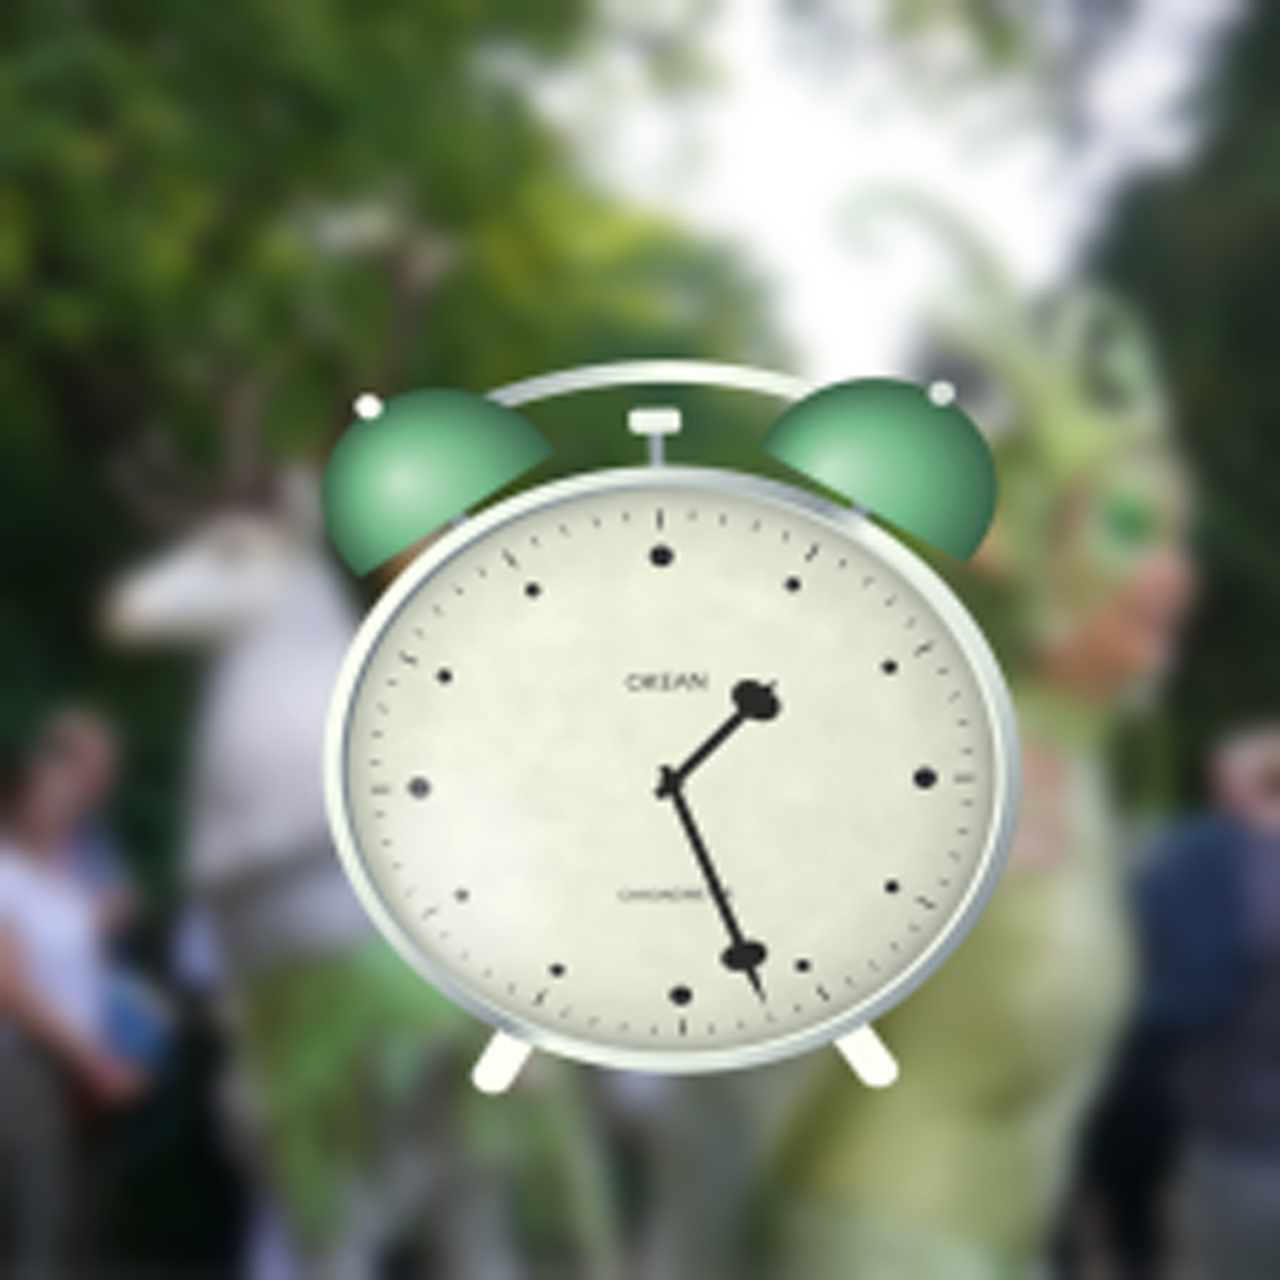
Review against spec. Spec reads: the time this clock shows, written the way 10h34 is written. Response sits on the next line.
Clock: 1h27
